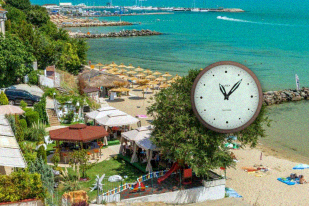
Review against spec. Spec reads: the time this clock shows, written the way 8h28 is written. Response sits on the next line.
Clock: 11h07
